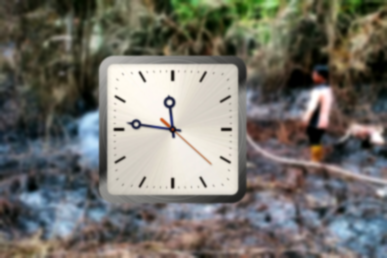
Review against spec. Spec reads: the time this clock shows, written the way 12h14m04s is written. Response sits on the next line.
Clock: 11h46m22s
